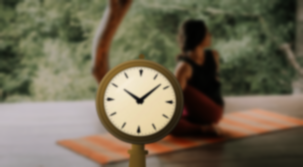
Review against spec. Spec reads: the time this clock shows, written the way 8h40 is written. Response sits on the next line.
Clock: 10h08
